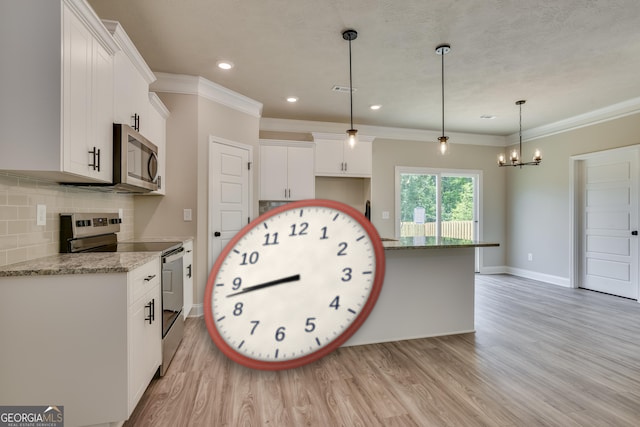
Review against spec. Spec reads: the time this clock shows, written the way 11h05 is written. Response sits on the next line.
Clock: 8h43
